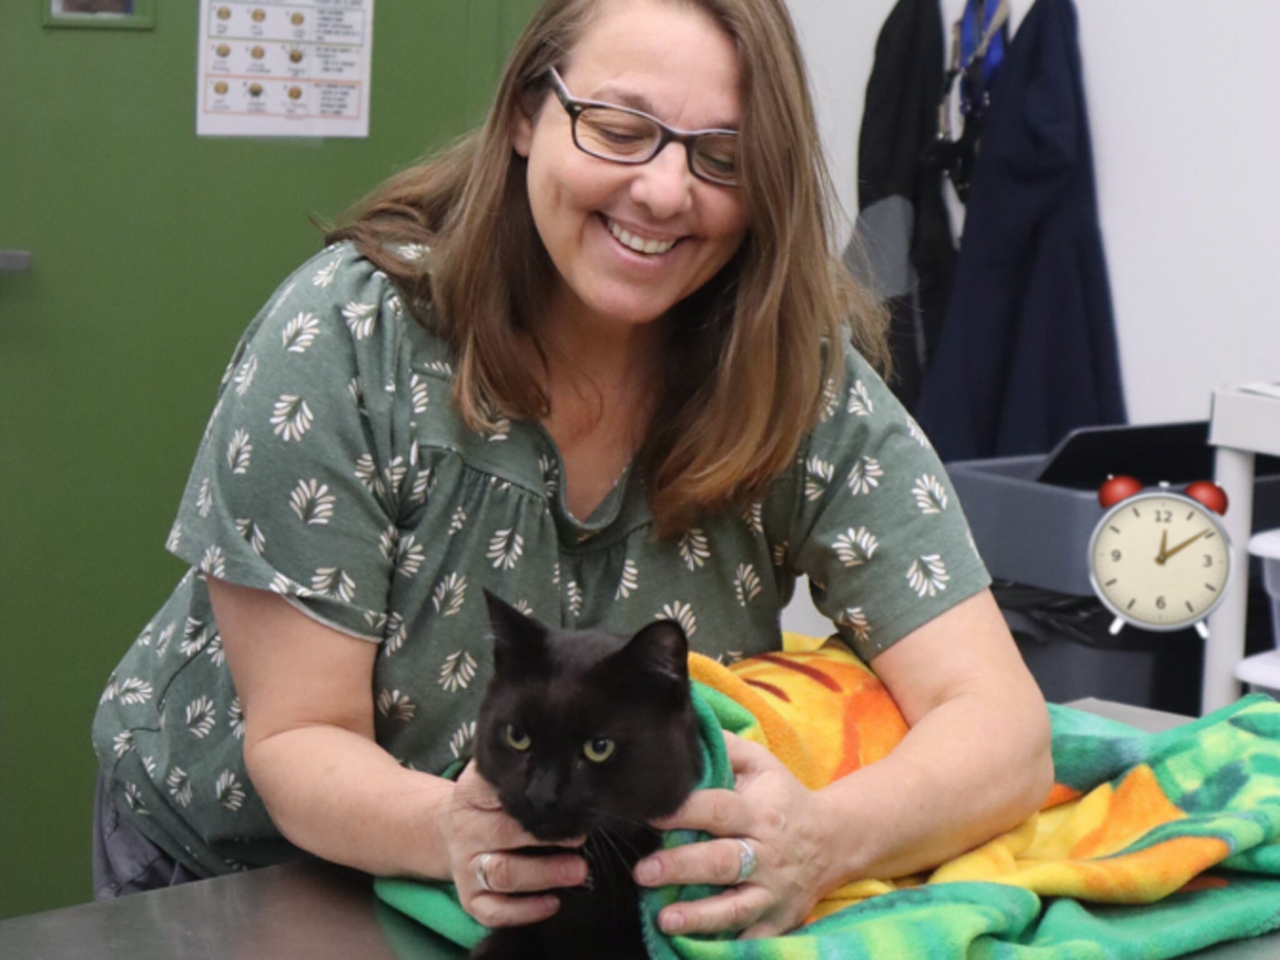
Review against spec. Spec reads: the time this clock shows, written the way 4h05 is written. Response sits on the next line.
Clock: 12h09
